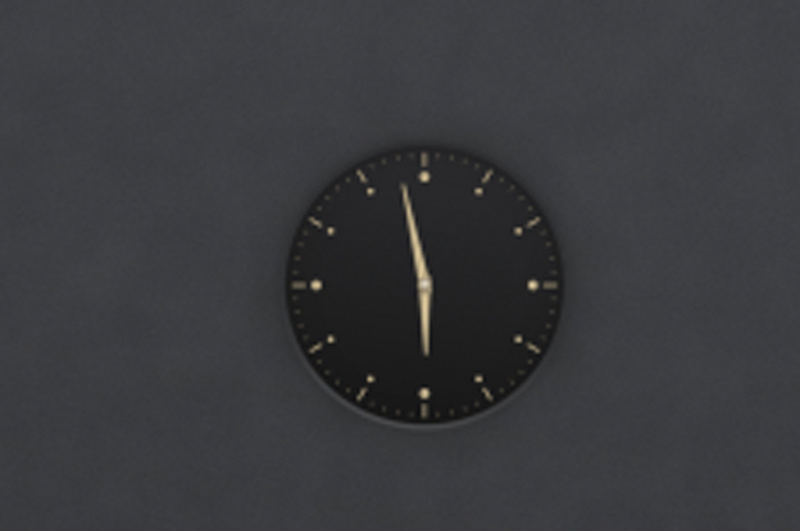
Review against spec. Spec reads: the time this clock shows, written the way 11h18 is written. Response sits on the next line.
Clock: 5h58
